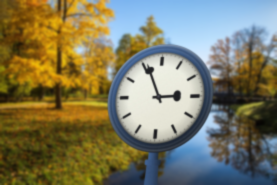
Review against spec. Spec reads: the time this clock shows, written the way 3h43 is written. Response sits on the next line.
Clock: 2h56
